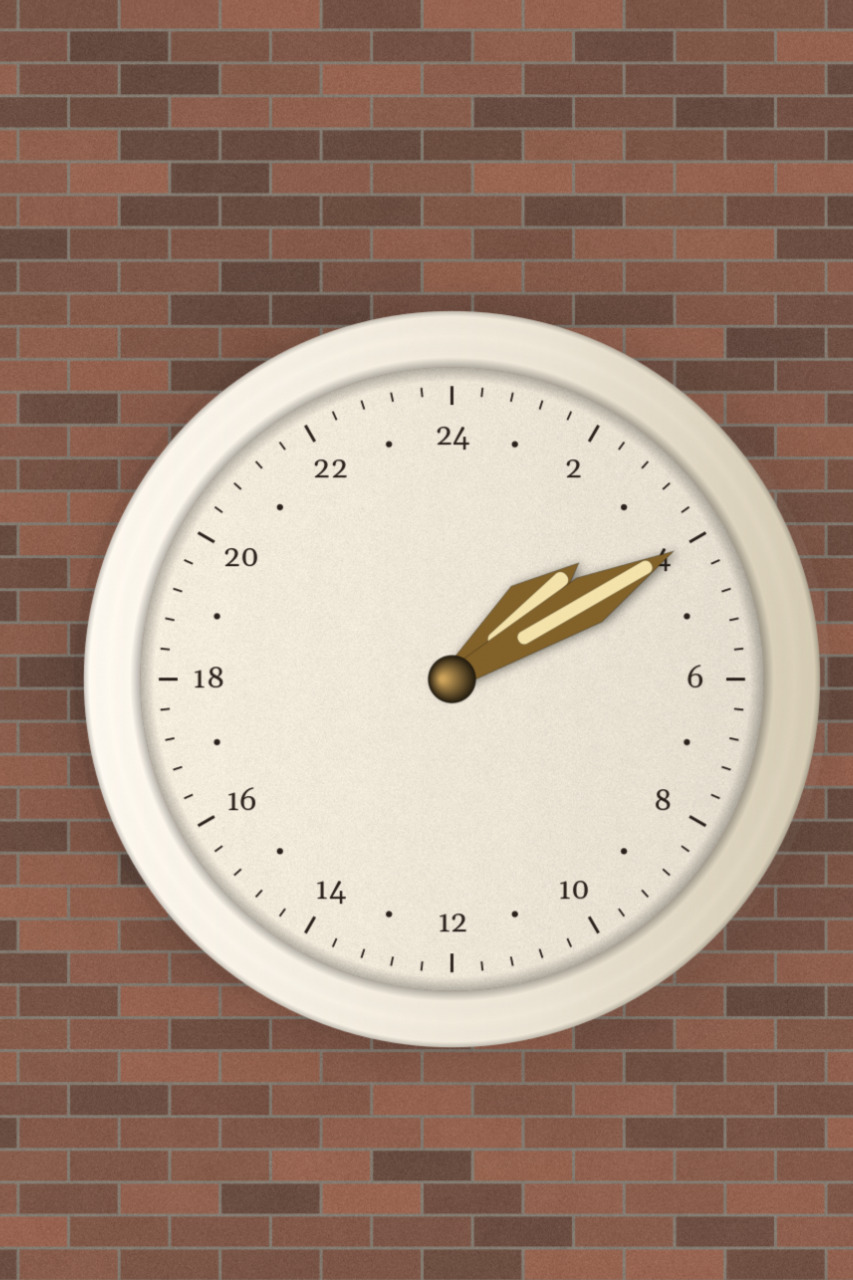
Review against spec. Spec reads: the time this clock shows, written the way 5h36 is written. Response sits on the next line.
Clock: 3h10
